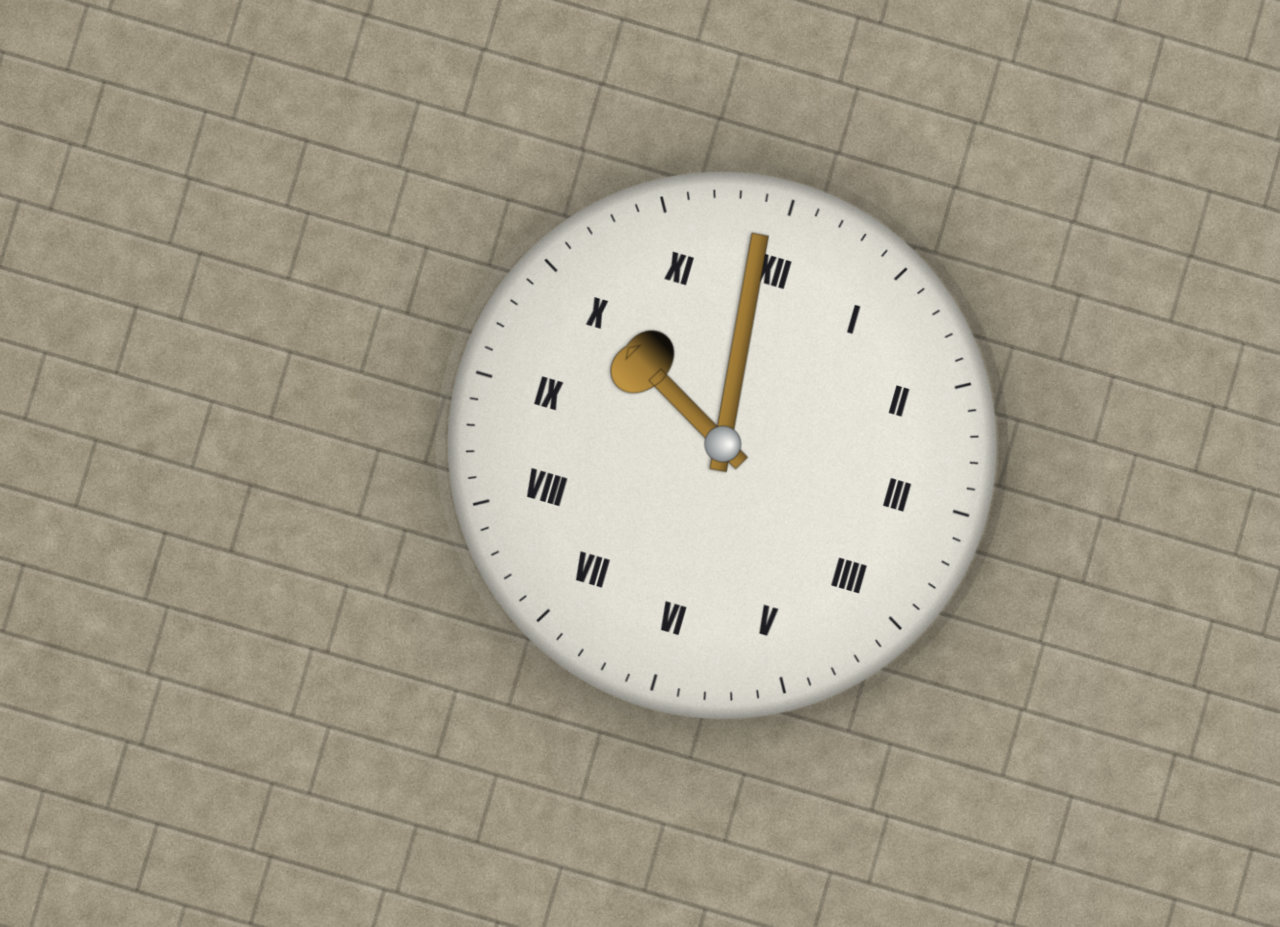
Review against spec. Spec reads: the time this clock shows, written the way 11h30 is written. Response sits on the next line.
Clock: 9h59
